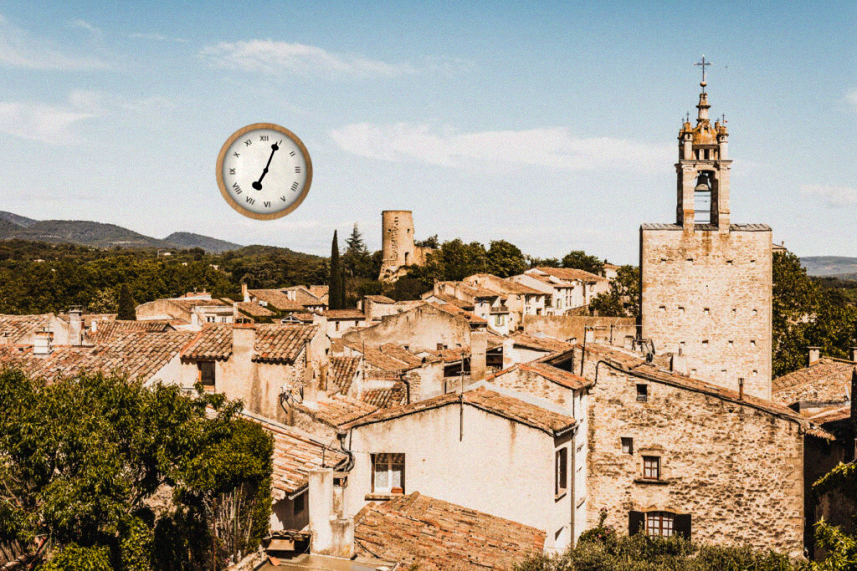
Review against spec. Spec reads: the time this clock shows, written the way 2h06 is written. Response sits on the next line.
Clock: 7h04
